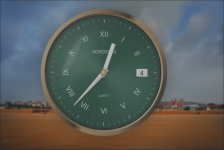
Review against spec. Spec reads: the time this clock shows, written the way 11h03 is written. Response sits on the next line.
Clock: 12h37
